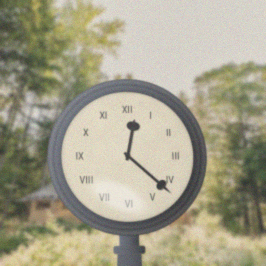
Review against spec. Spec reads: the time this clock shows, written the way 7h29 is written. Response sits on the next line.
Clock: 12h22
